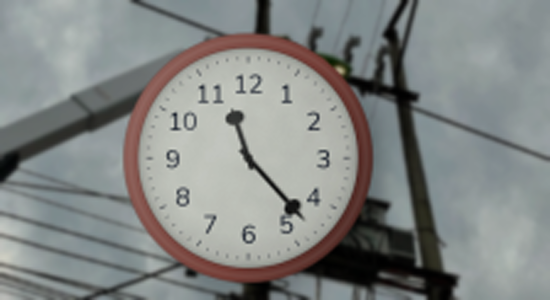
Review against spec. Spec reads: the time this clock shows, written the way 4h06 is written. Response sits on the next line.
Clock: 11h23
